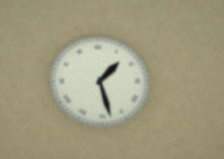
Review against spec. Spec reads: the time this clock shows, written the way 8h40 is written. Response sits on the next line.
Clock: 1h28
